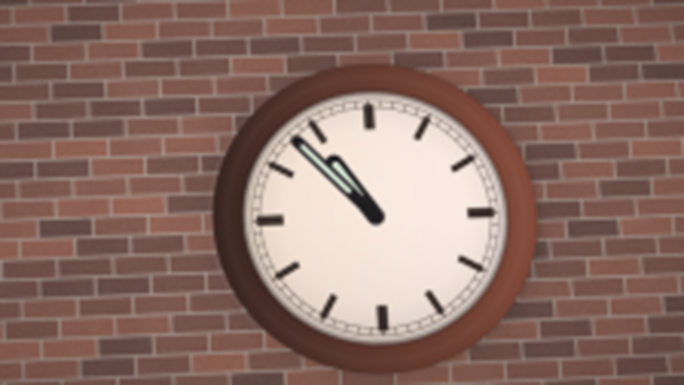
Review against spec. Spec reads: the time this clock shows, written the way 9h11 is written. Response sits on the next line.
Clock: 10h53
